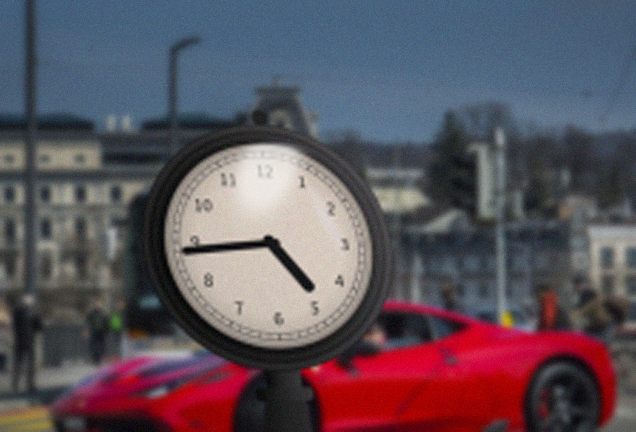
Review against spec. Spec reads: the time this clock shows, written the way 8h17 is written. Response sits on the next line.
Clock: 4h44
